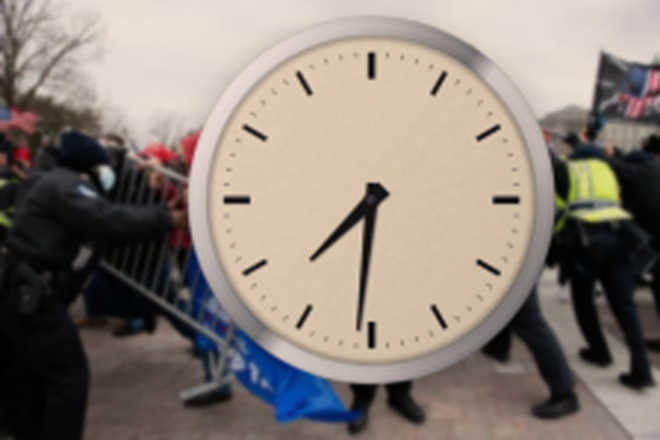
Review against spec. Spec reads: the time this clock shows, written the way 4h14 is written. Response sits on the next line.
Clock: 7h31
